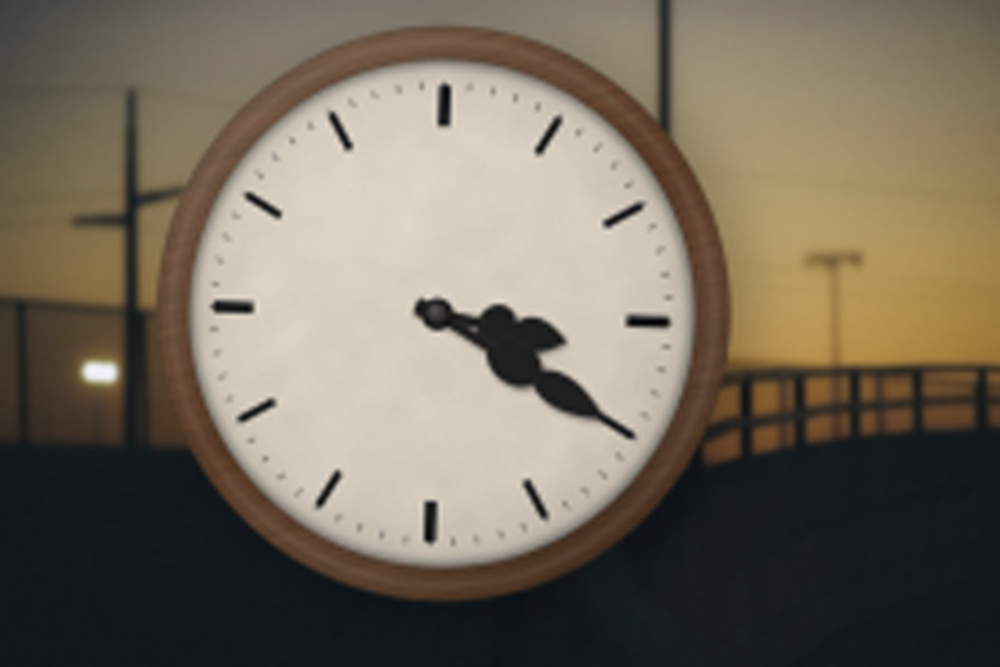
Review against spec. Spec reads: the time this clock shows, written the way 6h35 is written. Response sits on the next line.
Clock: 3h20
